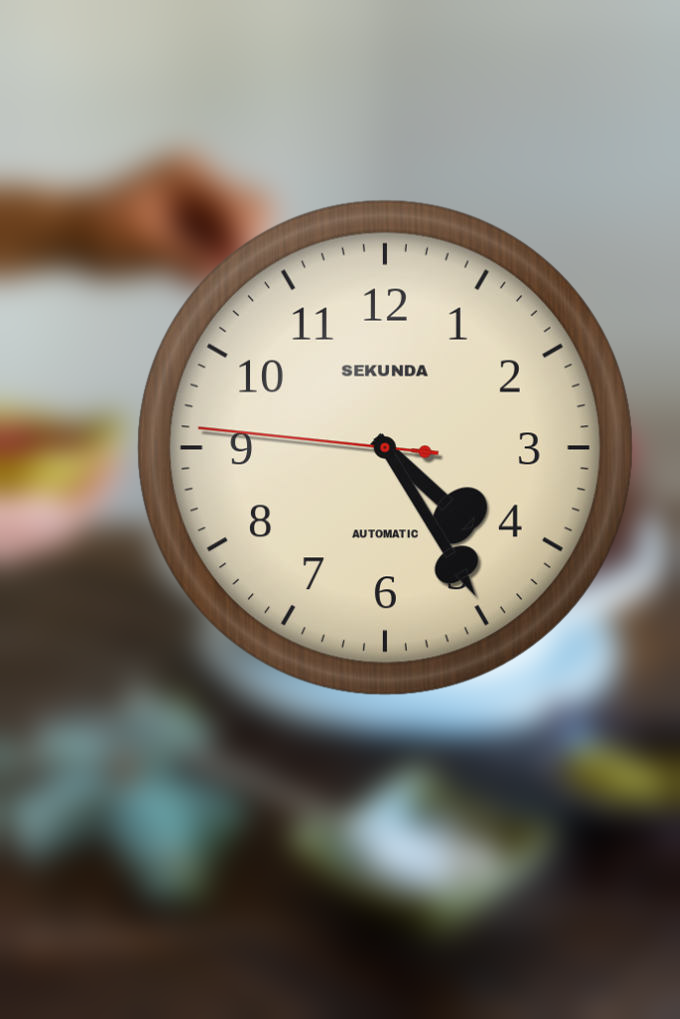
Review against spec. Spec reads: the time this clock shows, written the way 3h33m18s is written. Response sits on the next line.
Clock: 4h24m46s
